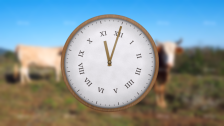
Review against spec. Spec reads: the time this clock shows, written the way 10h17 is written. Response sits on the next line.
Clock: 11h00
